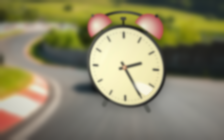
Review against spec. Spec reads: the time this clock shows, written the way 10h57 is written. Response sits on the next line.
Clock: 2h25
